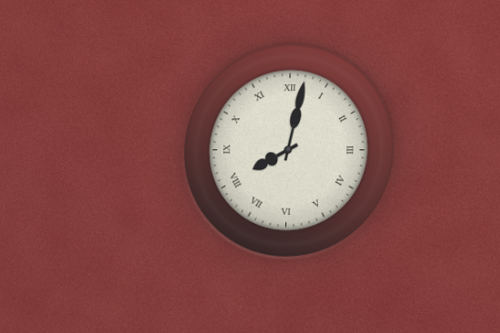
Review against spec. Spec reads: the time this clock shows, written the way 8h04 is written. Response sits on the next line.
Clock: 8h02
